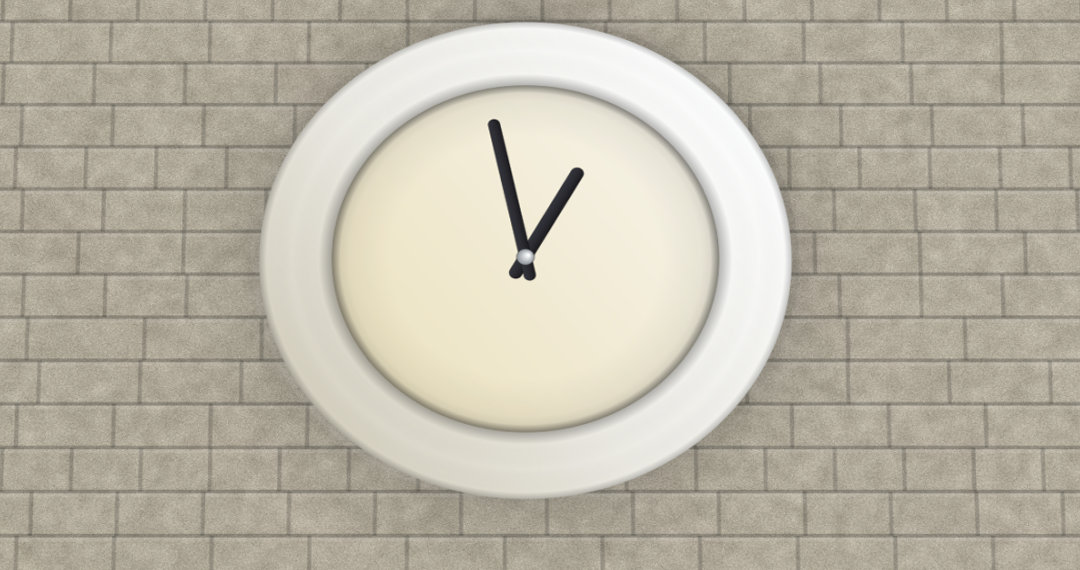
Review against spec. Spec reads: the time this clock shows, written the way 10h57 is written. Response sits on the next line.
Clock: 12h58
